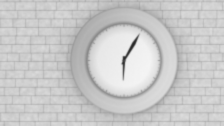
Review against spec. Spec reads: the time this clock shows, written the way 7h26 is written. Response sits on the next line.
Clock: 6h05
